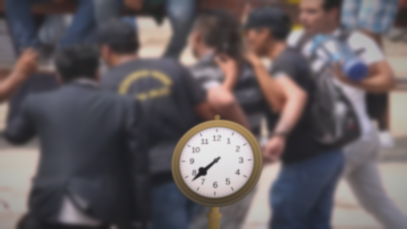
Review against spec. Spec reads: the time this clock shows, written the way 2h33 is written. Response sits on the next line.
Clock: 7h38
